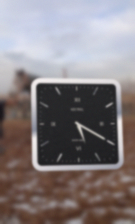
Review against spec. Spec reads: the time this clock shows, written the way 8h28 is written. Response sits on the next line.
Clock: 5h20
